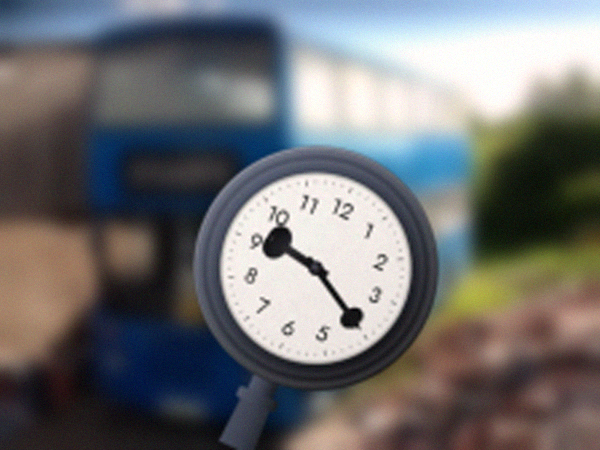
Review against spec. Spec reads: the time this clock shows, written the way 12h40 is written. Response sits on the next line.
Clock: 9h20
